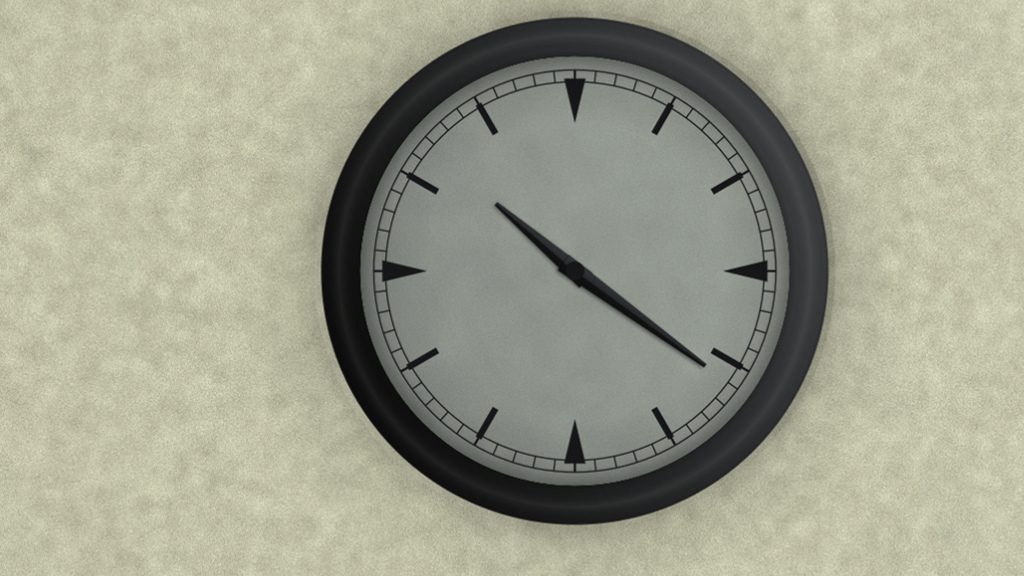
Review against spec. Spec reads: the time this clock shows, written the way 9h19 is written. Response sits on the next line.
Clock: 10h21
